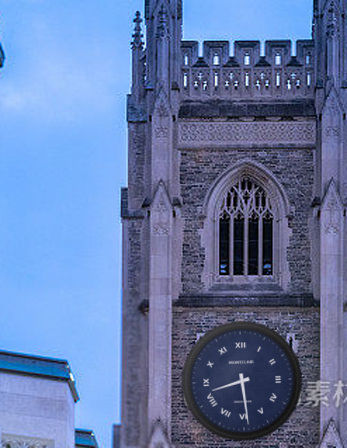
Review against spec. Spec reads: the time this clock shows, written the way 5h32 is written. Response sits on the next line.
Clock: 8h29
